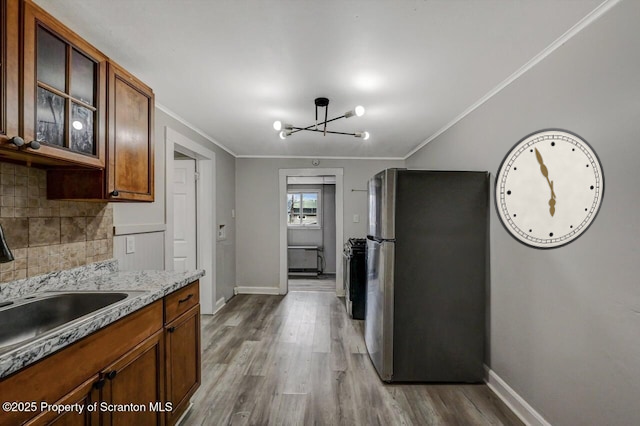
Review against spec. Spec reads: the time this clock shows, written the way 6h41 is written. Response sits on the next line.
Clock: 5h56
